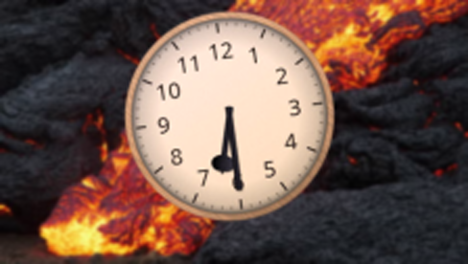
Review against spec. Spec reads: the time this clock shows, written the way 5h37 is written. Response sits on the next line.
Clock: 6h30
